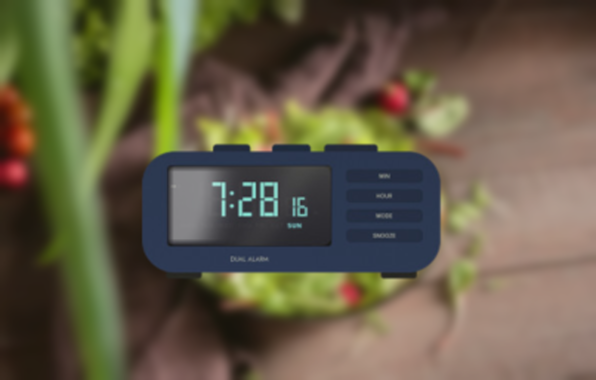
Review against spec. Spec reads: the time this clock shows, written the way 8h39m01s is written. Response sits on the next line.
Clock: 7h28m16s
